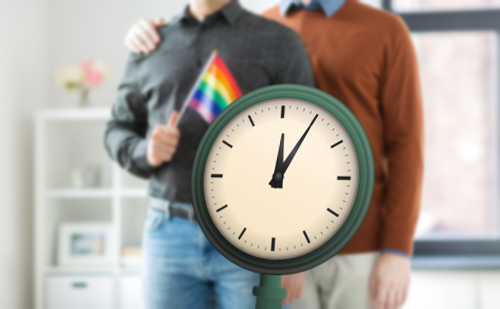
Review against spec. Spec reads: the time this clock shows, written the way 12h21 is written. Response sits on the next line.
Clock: 12h05
